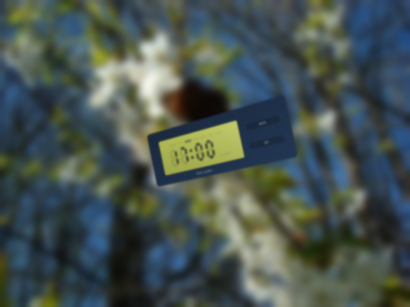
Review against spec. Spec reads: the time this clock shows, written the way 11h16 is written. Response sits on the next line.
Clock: 17h00
